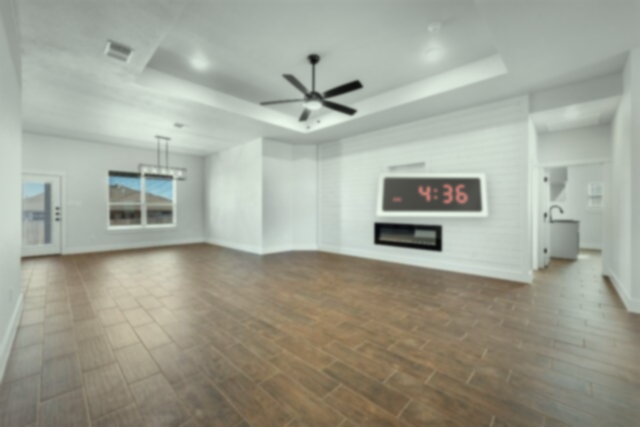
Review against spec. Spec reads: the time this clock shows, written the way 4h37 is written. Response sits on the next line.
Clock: 4h36
